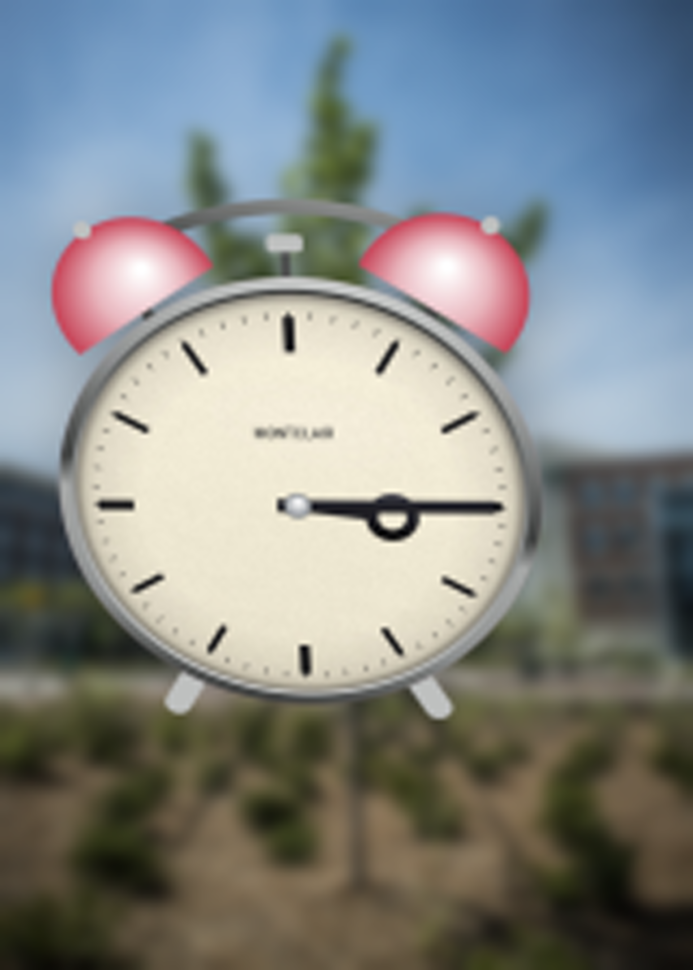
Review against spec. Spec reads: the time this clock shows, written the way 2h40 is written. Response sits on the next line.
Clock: 3h15
